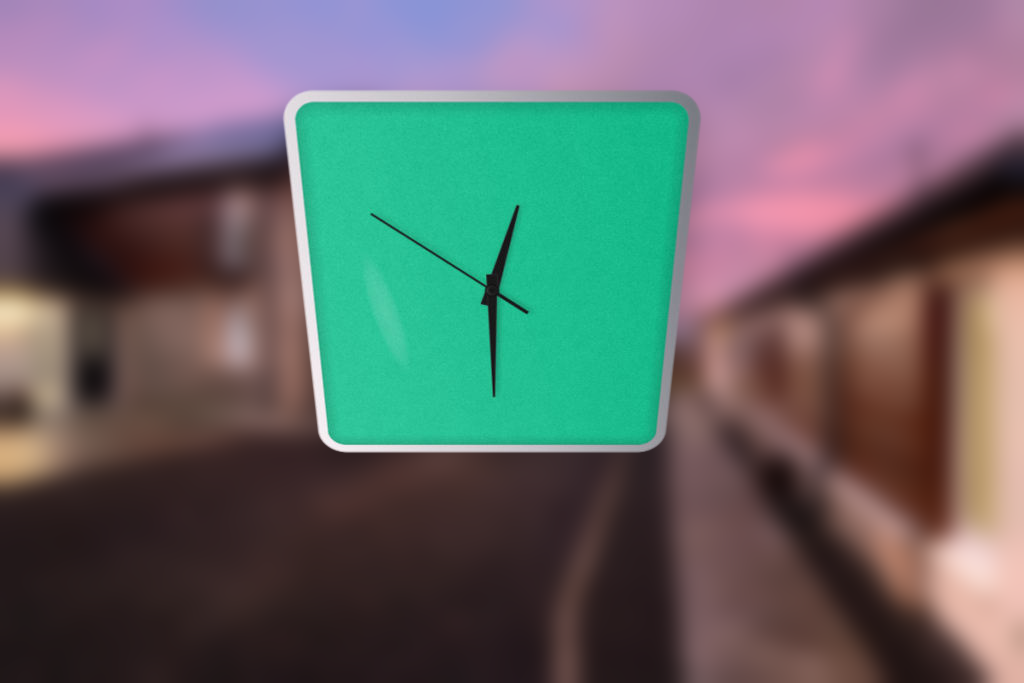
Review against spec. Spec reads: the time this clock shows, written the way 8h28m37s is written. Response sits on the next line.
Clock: 12h29m51s
